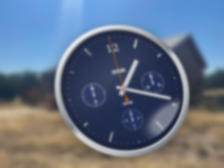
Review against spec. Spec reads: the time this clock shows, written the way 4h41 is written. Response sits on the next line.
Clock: 1h19
